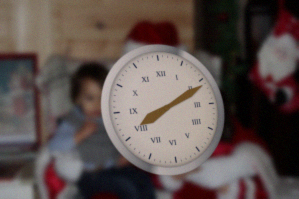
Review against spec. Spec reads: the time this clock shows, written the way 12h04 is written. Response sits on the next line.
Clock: 8h11
